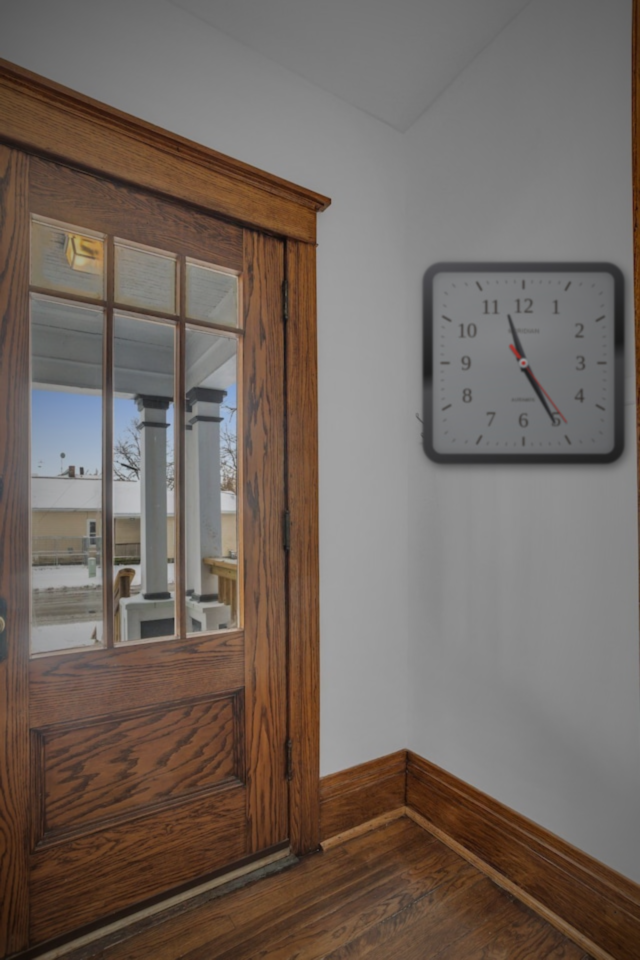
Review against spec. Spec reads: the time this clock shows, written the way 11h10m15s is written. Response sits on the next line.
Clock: 11h25m24s
